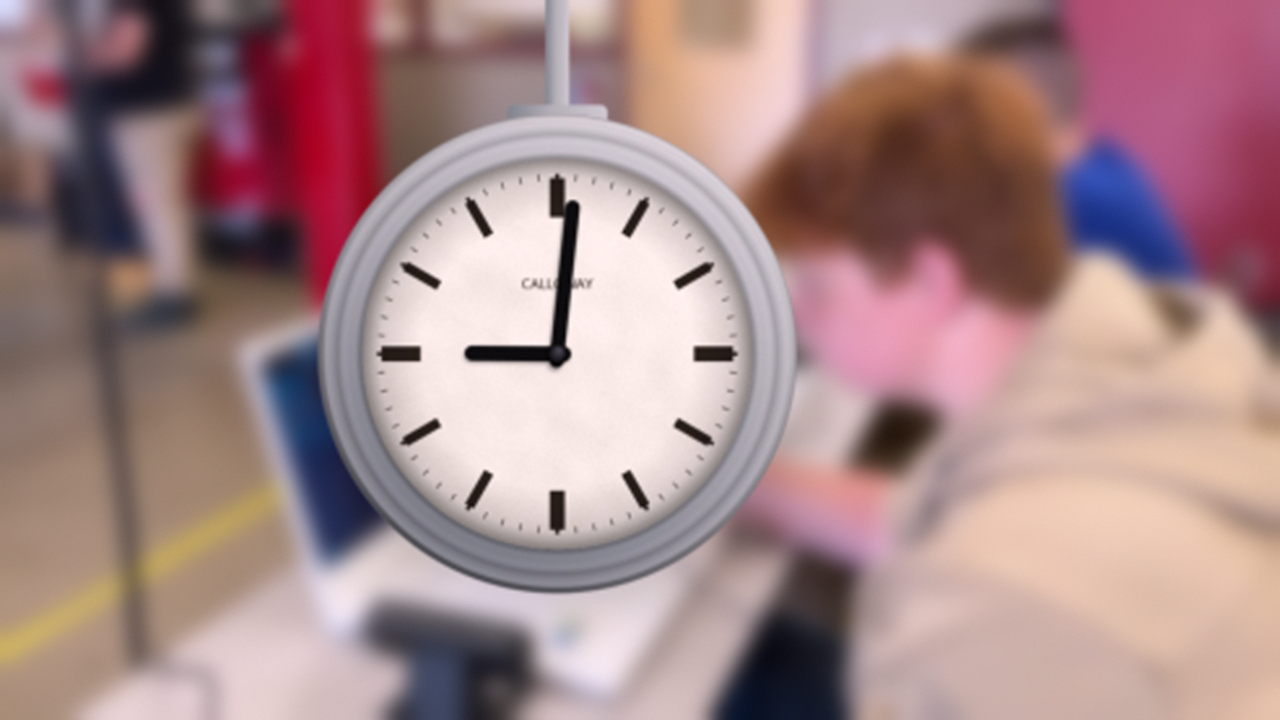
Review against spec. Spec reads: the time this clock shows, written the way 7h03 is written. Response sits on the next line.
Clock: 9h01
